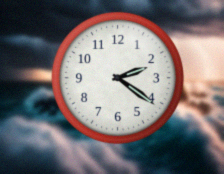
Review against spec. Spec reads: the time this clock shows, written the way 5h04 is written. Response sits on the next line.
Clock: 2h21
